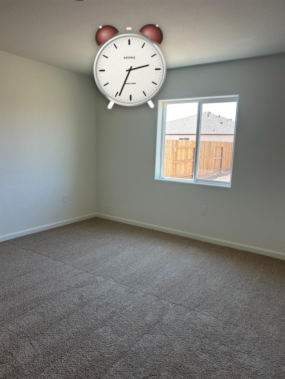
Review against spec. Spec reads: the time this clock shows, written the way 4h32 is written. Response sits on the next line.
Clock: 2h34
